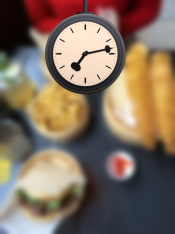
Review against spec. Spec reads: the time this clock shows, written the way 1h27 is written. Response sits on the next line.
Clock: 7h13
